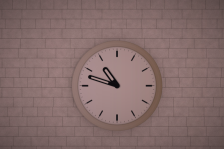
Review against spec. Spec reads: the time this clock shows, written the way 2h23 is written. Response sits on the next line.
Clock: 10h48
